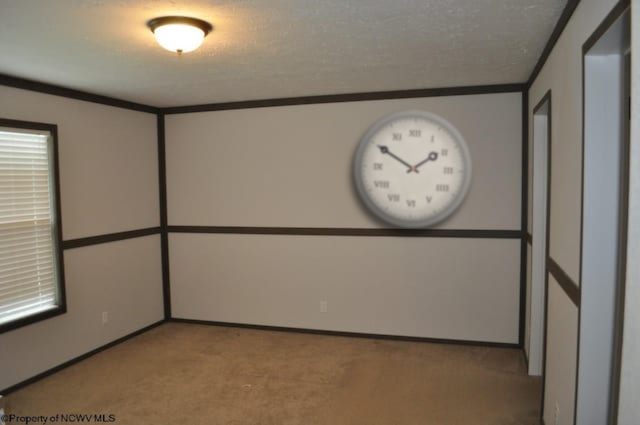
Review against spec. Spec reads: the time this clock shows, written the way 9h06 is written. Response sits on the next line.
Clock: 1h50
